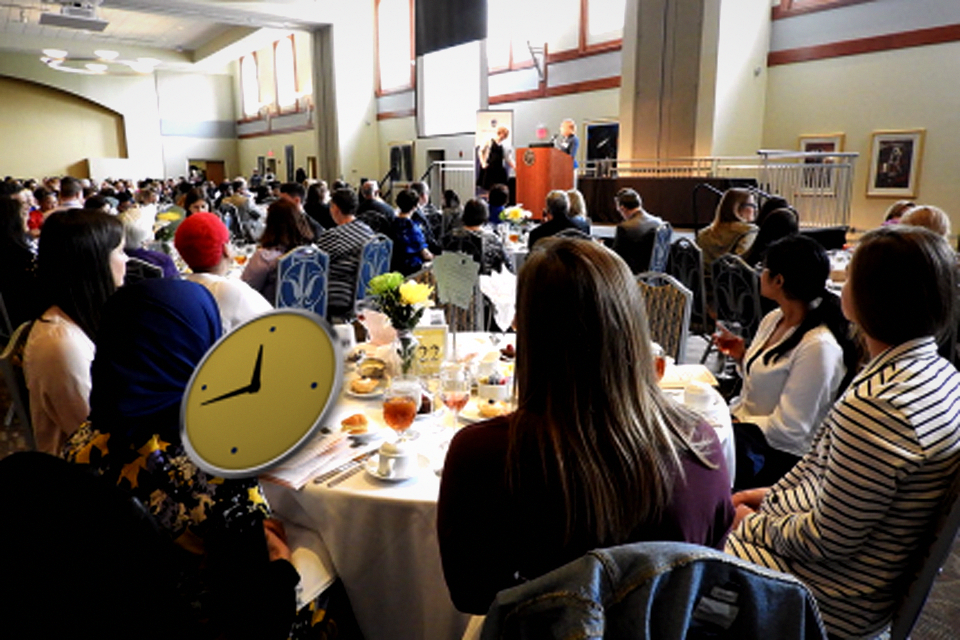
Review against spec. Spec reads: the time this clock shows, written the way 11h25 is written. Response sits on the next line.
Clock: 11h42
